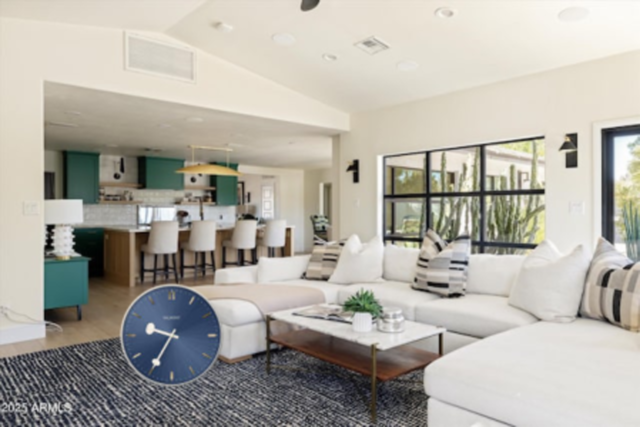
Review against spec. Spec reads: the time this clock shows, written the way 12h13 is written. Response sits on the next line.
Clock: 9h35
